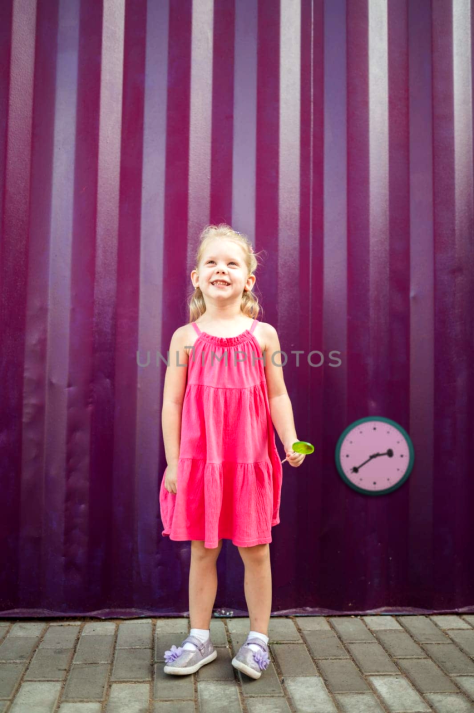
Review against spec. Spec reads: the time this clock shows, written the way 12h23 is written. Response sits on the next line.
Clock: 2h39
